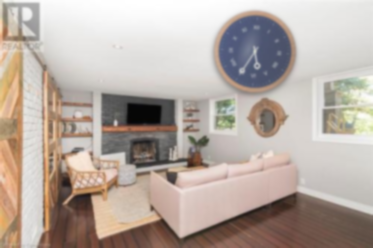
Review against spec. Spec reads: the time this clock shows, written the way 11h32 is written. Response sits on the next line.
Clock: 5h35
